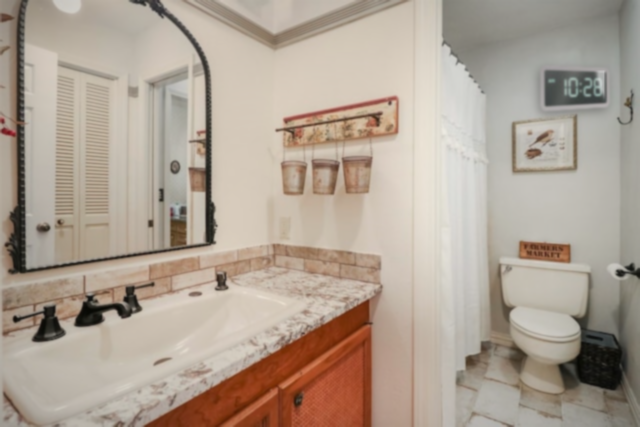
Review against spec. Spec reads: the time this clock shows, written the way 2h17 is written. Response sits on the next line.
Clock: 10h28
